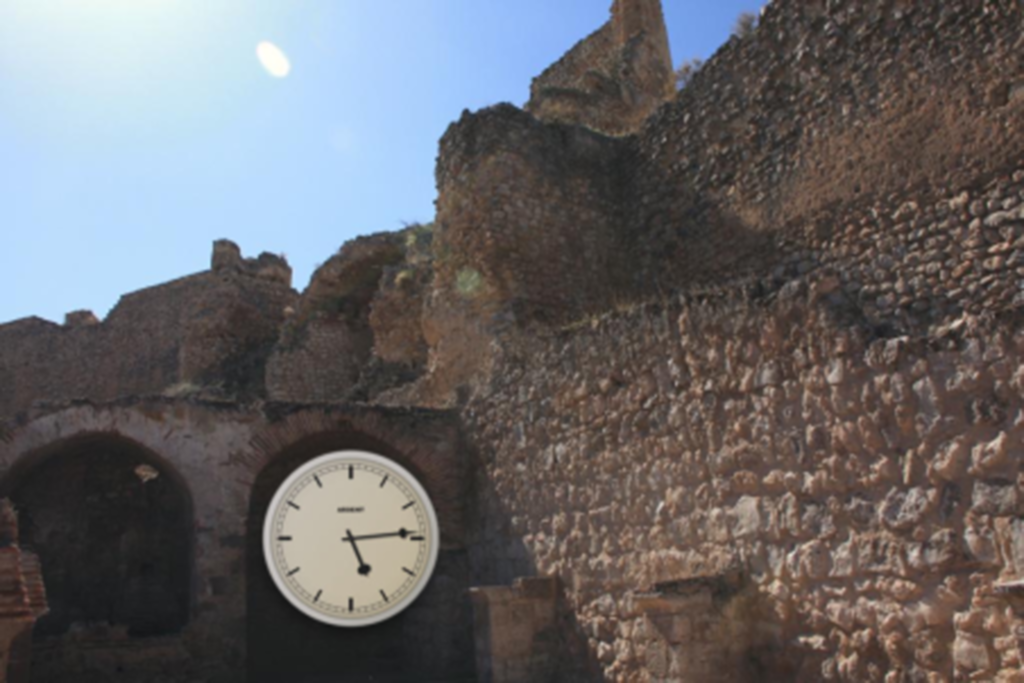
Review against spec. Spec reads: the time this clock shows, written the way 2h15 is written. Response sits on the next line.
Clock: 5h14
